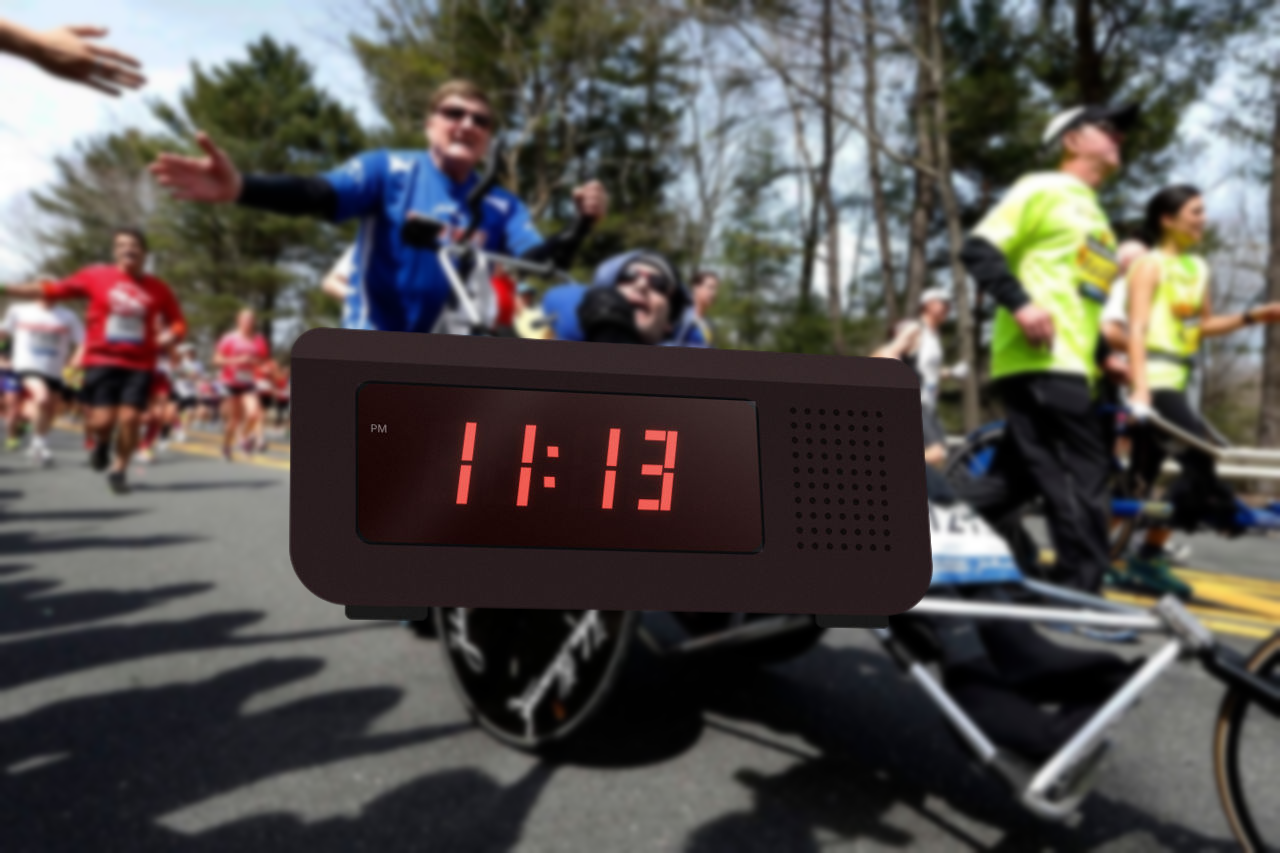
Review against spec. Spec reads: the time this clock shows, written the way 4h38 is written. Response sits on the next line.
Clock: 11h13
